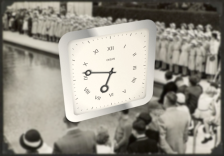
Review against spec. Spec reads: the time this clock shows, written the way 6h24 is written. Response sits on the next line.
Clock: 6h47
